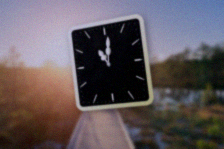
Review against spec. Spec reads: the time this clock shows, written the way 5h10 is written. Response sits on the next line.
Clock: 11h01
